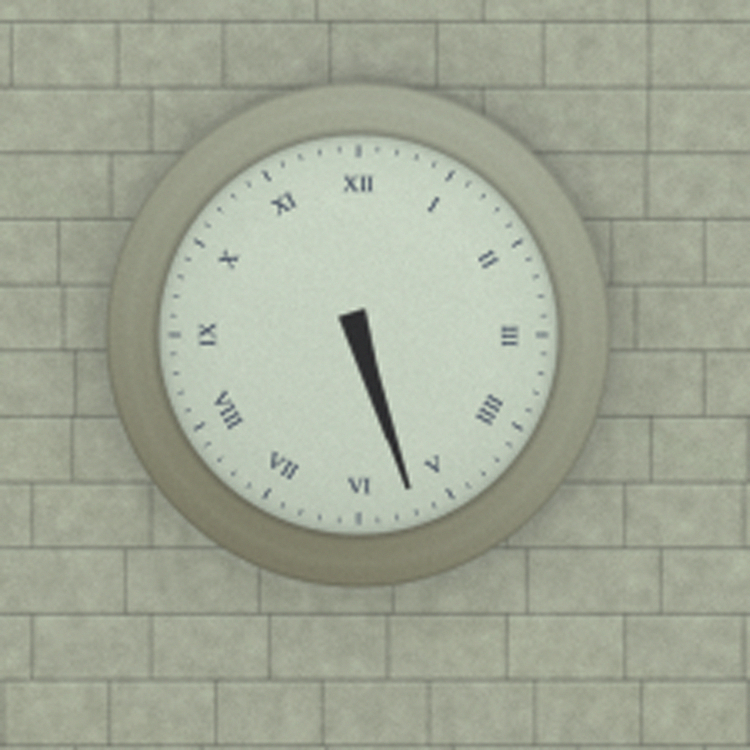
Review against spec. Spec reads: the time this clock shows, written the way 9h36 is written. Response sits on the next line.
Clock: 5h27
